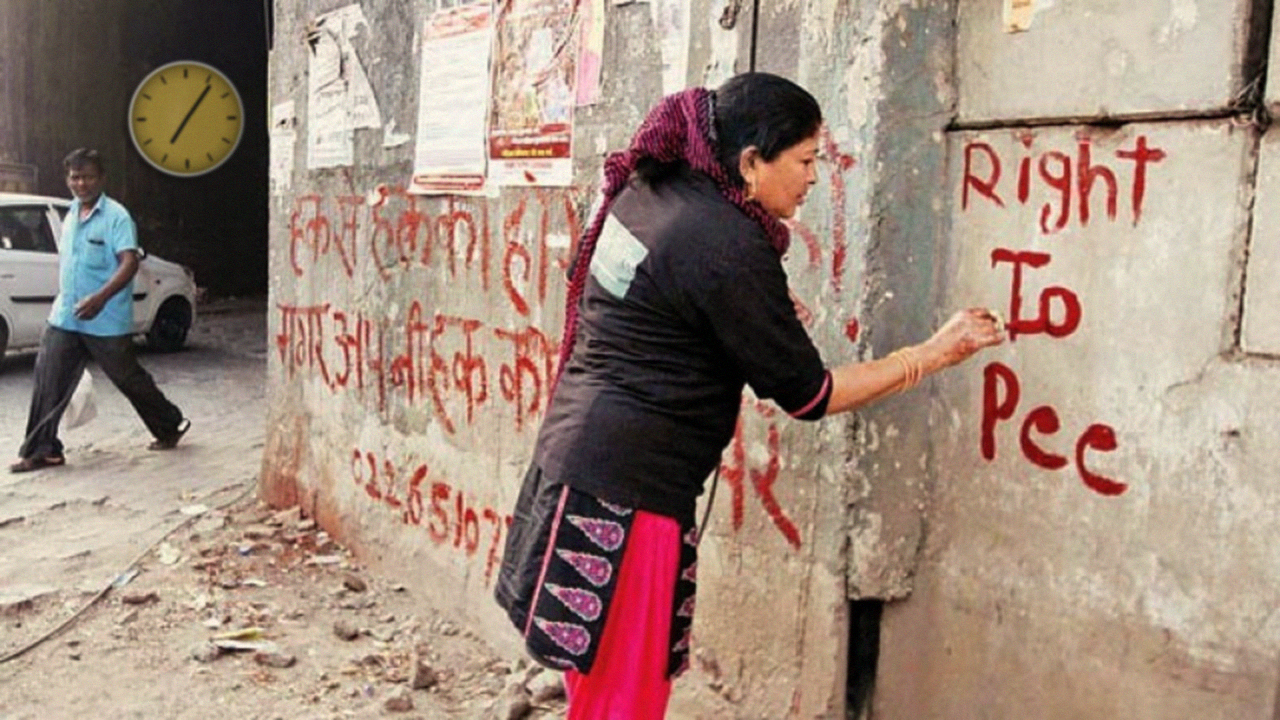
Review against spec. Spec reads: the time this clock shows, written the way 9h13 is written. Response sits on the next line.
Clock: 7h06
